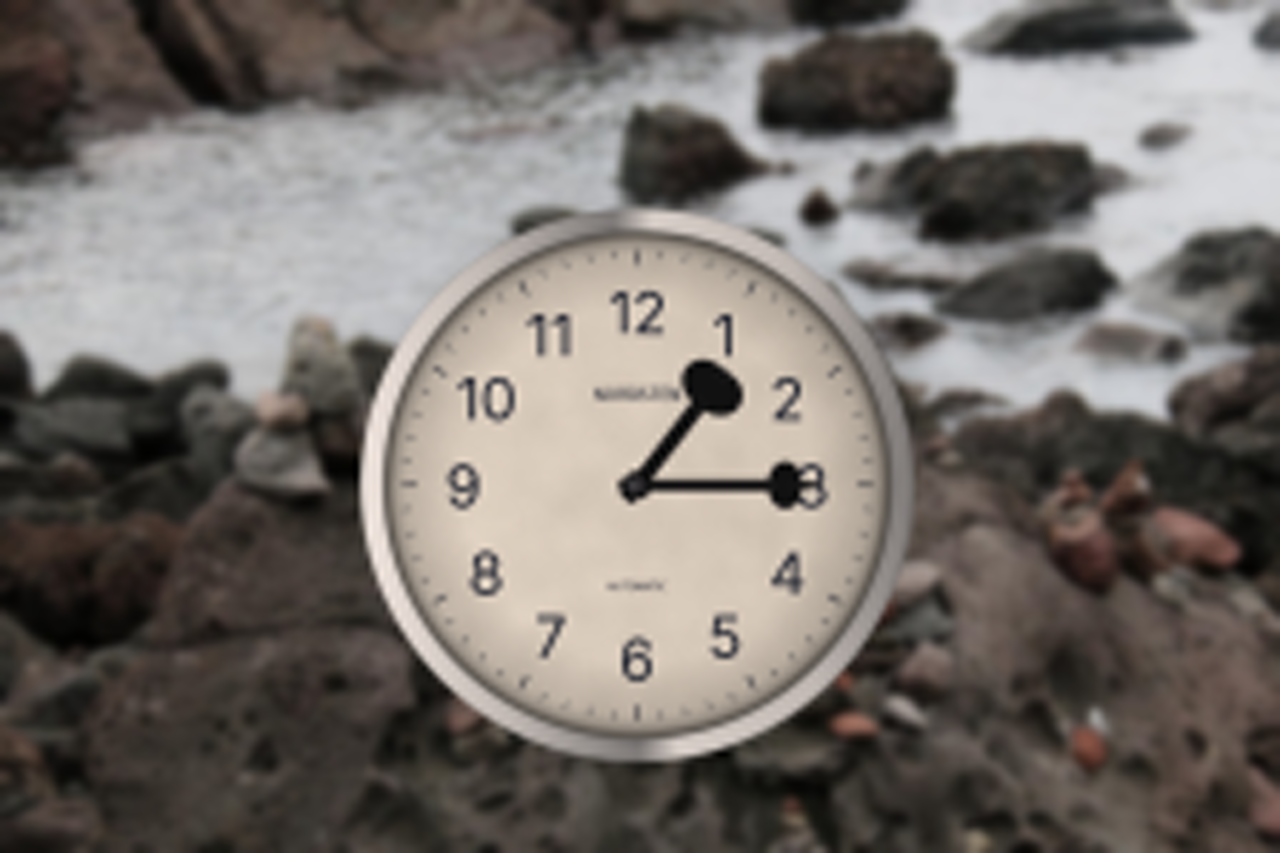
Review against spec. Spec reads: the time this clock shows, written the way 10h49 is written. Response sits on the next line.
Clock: 1h15
